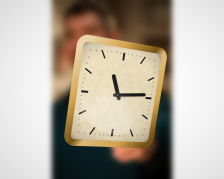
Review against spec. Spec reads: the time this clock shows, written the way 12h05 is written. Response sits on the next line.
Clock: 11h14
